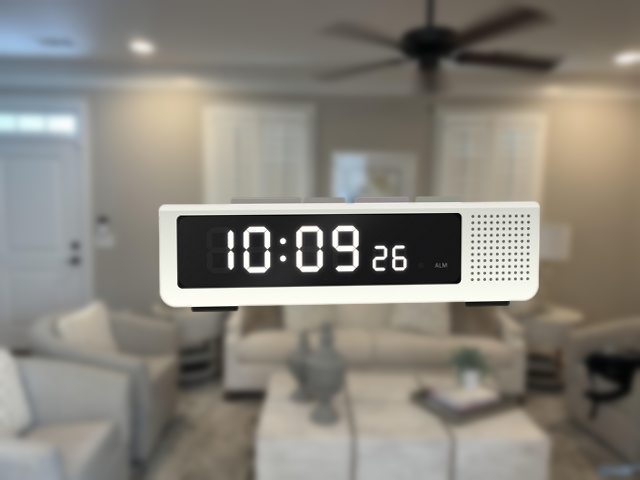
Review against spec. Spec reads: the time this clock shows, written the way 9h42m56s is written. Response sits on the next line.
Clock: 10h09m26s
